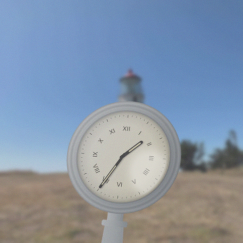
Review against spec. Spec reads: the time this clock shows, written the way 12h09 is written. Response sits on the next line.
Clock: 1h35
